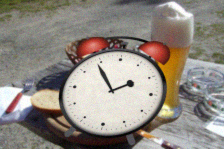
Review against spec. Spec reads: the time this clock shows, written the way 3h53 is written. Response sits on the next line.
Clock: 1h54
